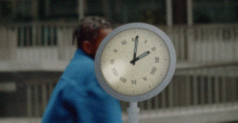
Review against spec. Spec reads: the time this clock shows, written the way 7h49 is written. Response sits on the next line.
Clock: 2h01
